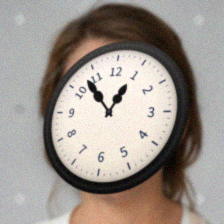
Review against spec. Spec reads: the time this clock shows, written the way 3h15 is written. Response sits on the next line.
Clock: 12h53
